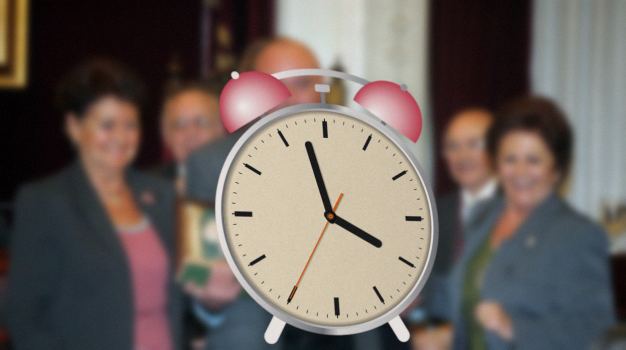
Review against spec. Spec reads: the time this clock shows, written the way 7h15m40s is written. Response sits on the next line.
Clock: 3h57m35s
